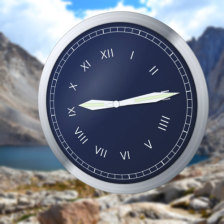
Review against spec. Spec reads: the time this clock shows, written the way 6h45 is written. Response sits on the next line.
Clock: 9h15
